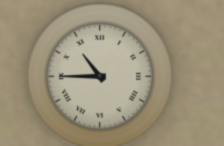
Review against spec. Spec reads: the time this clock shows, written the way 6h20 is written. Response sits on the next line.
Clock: 10h45
